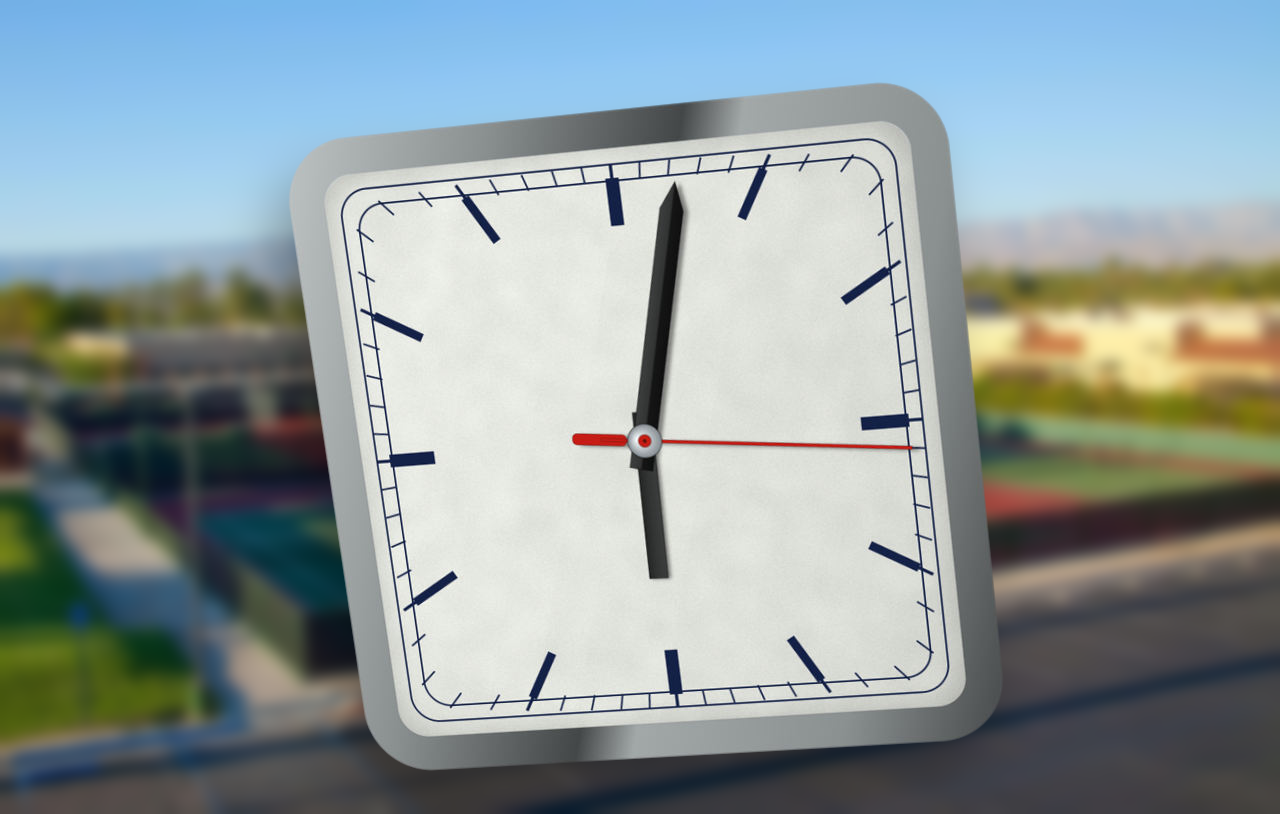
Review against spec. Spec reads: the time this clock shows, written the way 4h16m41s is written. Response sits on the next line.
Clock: 6h02m16s
